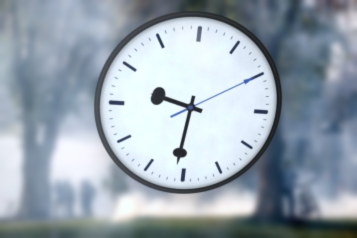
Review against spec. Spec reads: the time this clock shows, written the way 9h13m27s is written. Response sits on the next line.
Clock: 9h31m10s
